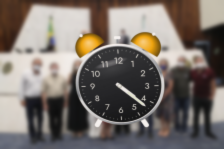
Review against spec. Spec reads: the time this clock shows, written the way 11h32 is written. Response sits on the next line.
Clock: 4h22
